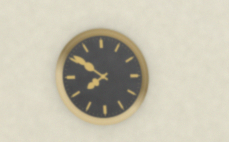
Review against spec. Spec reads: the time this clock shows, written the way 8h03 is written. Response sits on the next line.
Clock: 7h51
